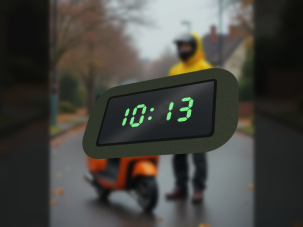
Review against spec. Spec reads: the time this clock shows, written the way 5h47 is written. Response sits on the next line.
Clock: 10h13
